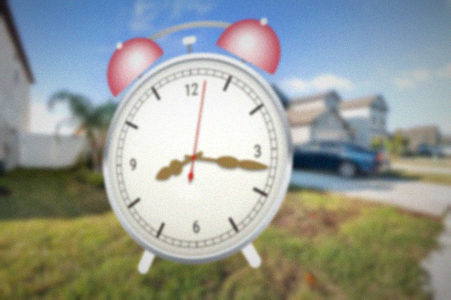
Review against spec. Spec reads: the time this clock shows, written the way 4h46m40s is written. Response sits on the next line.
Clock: 8h17m02s
